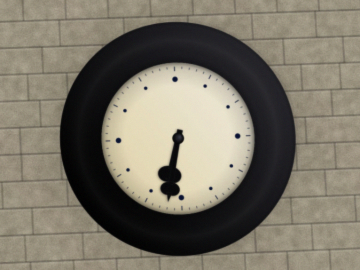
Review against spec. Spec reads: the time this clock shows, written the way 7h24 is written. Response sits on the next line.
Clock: 6h32
